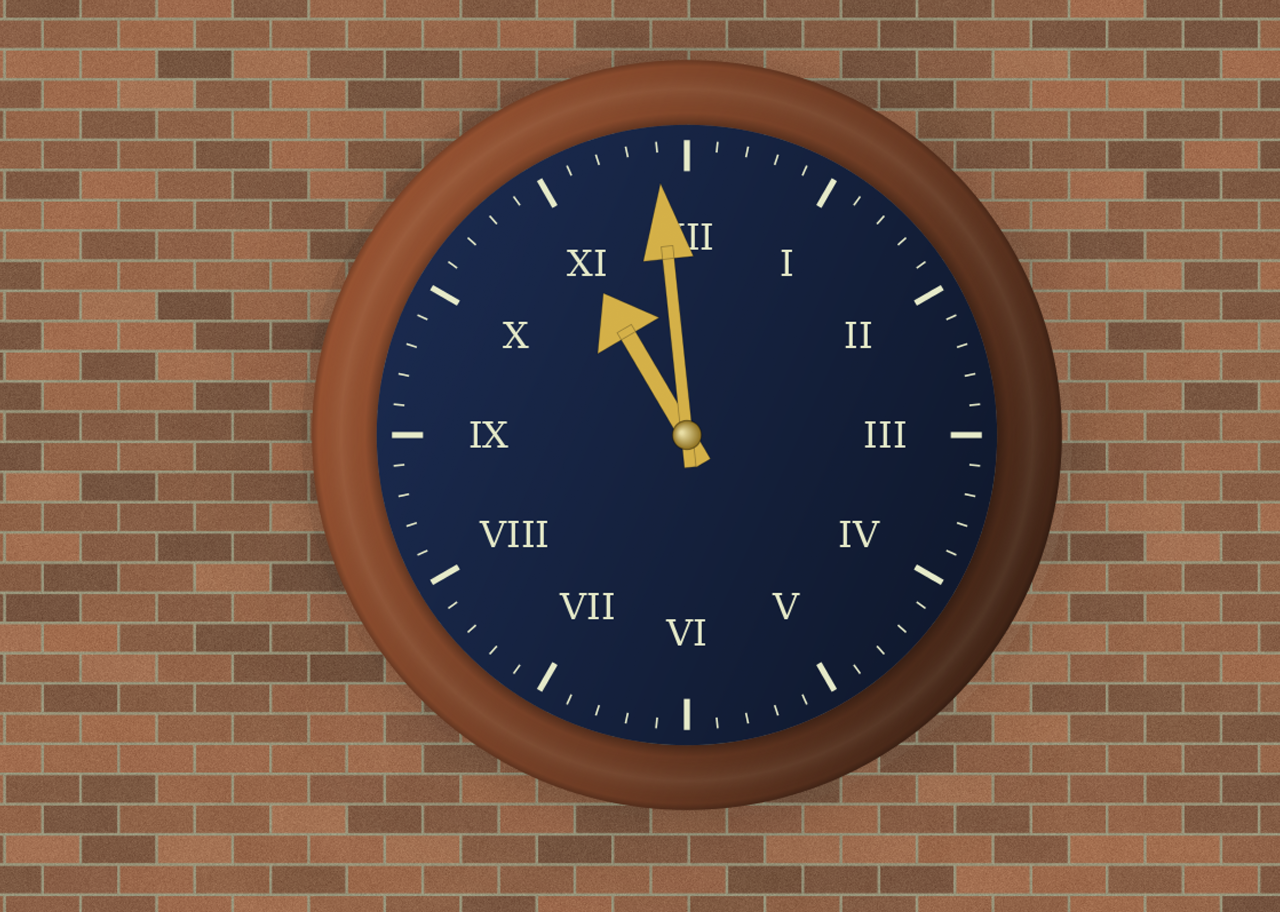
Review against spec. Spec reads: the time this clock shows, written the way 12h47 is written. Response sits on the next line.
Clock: 10h59
